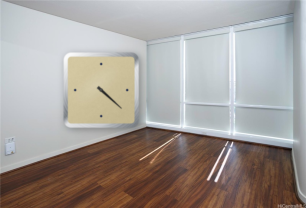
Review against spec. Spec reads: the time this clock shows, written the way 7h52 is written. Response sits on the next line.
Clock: 4h22
